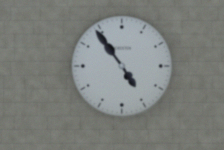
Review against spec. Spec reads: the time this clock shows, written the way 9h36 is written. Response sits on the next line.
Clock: 4h54
